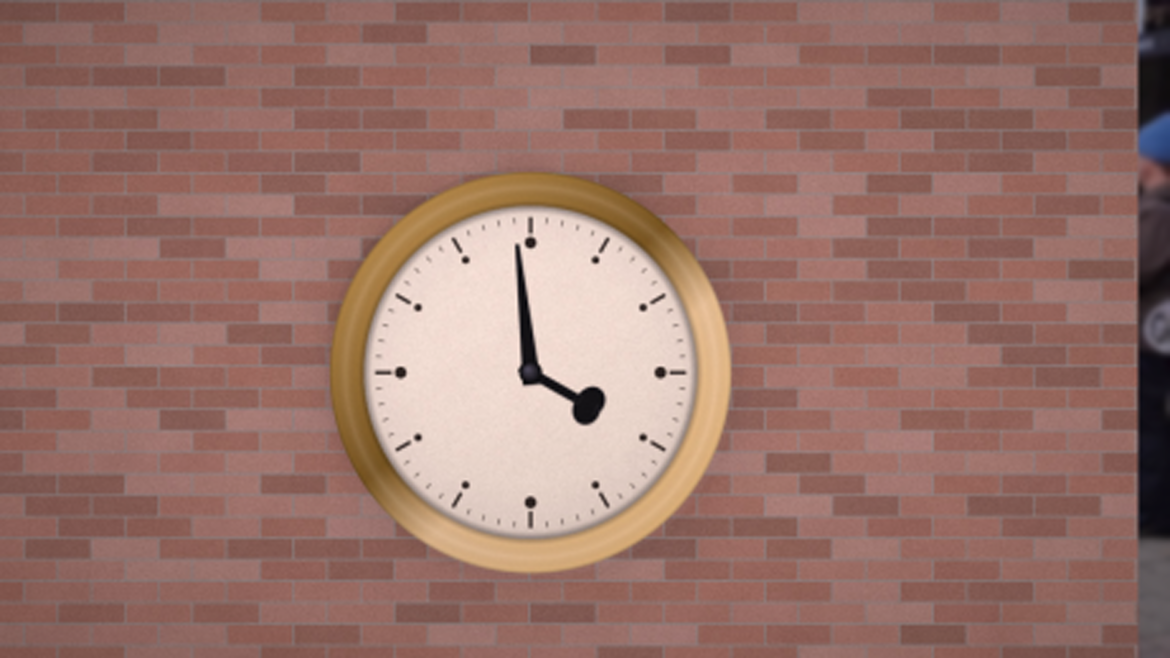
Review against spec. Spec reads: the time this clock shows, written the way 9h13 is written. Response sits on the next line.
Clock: 3h59
